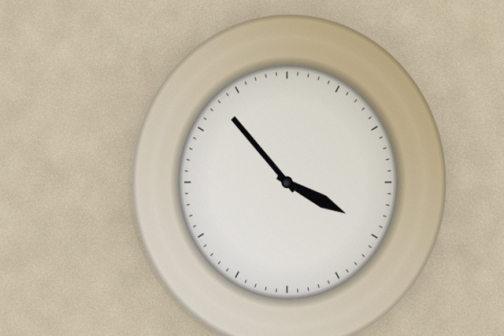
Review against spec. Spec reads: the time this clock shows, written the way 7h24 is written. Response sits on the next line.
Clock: 3h53
